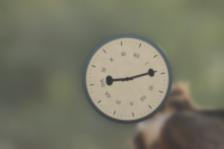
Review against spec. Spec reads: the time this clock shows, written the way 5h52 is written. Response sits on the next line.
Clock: 8h09
